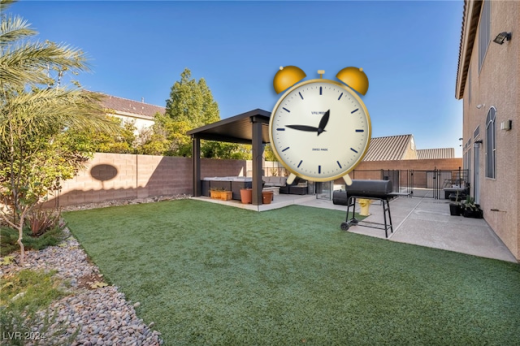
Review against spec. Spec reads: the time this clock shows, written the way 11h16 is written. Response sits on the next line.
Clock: 12h46
